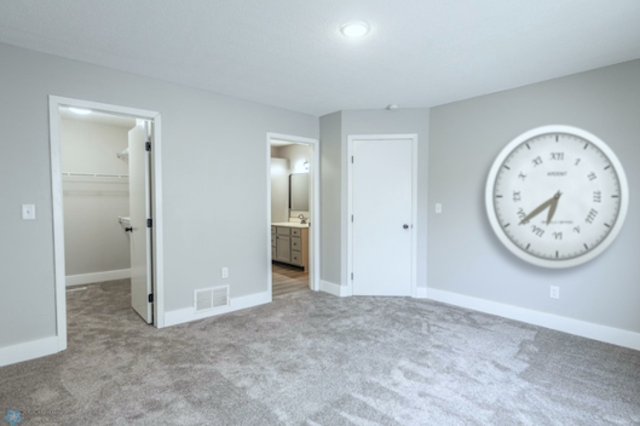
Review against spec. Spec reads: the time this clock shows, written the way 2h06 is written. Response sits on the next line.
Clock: 6h39
